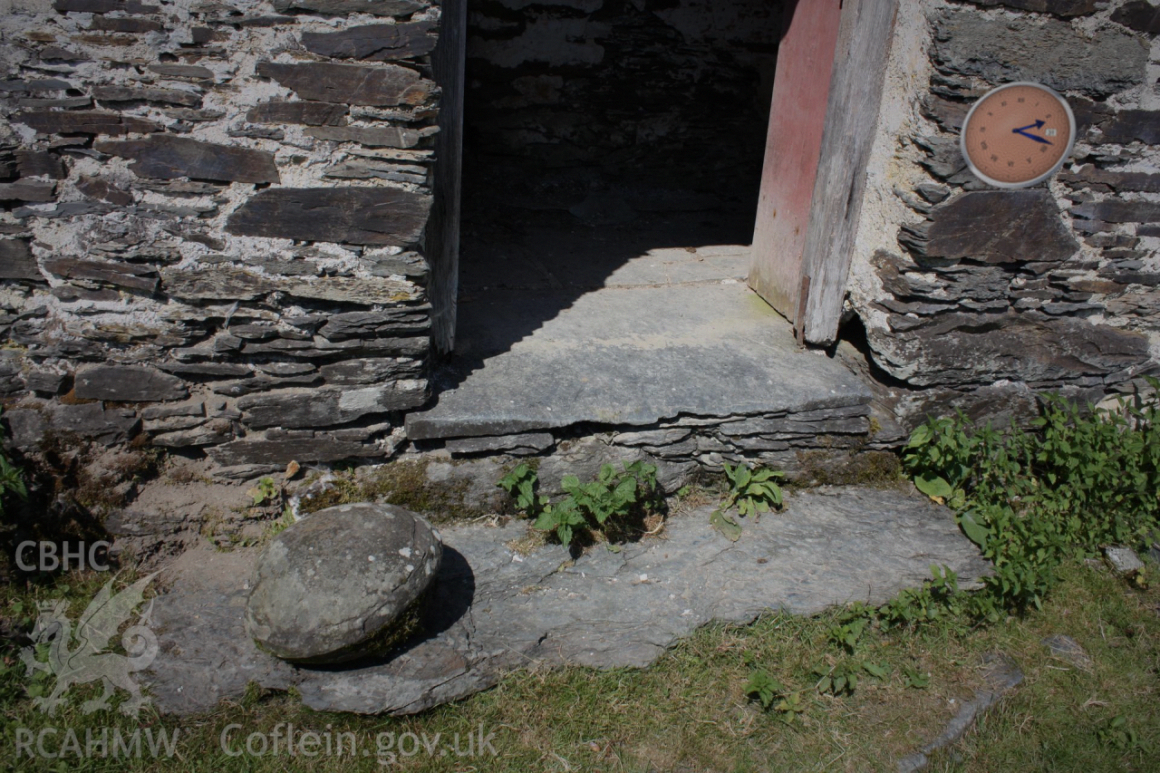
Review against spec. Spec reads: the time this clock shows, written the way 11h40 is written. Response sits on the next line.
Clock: 2h18
